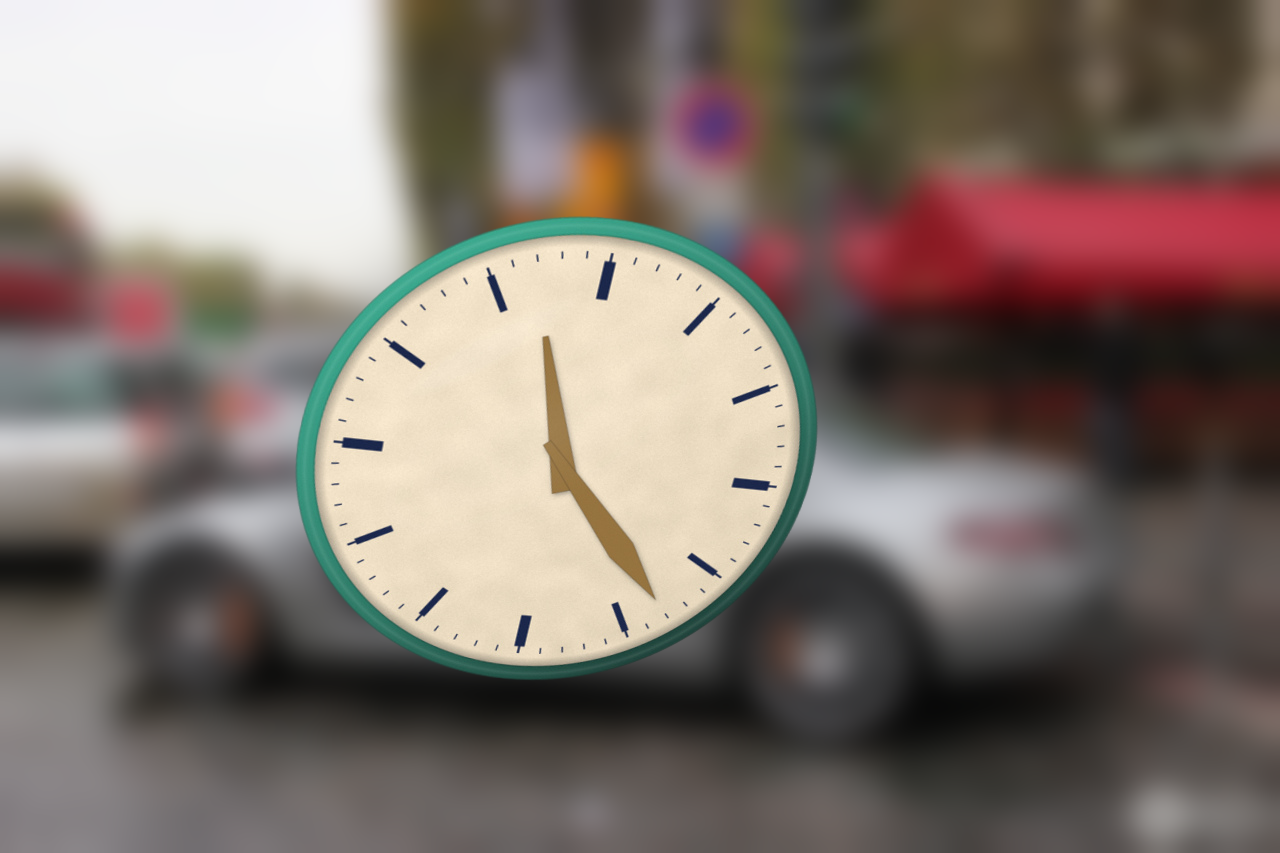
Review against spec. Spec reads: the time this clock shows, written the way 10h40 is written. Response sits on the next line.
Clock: 11h23
